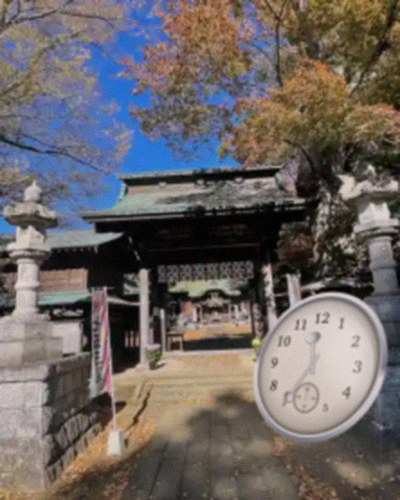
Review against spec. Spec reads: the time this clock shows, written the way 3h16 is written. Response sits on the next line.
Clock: 11h35
